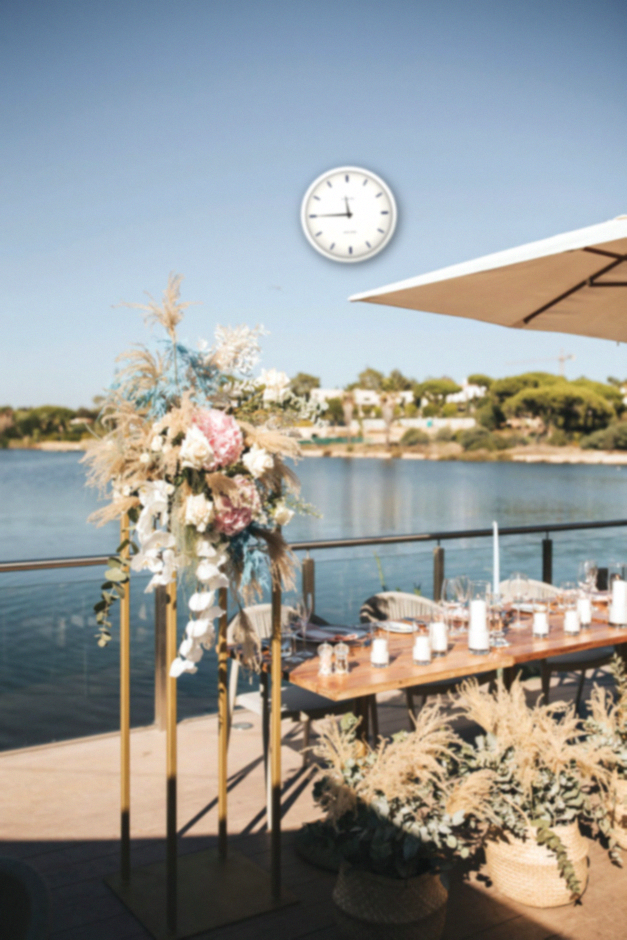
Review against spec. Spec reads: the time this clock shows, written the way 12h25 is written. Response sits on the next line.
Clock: 11h45
